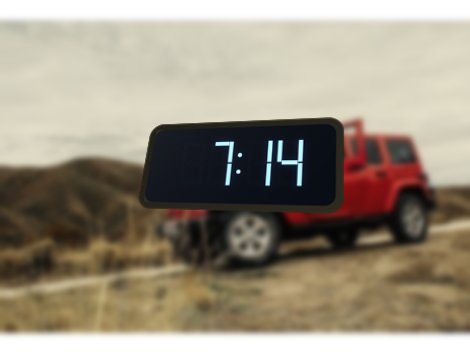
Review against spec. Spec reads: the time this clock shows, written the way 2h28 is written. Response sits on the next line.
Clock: 7h14
